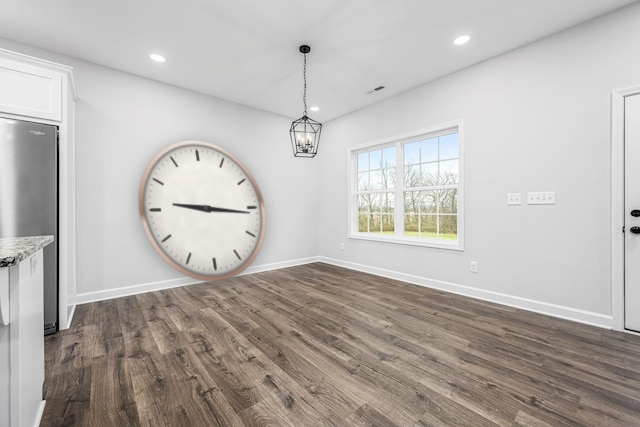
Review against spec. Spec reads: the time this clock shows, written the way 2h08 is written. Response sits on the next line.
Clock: 9h16
